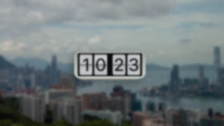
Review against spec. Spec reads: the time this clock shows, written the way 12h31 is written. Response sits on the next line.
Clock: 10h23
